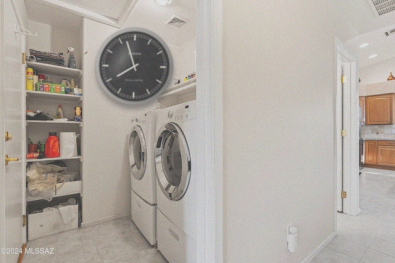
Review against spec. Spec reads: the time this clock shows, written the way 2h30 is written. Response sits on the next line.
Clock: 7h57
